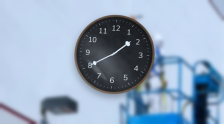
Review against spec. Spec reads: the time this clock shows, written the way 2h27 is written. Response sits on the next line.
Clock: 1h40
